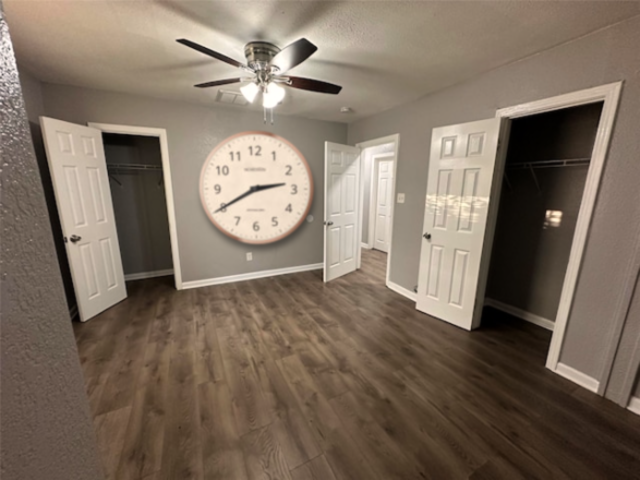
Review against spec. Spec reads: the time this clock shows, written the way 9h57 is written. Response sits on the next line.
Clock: 2h40
